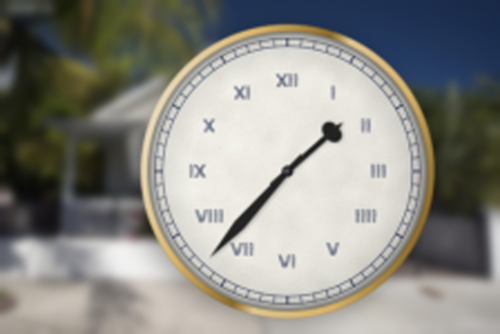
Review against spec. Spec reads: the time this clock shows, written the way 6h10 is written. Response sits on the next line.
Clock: 1h37
